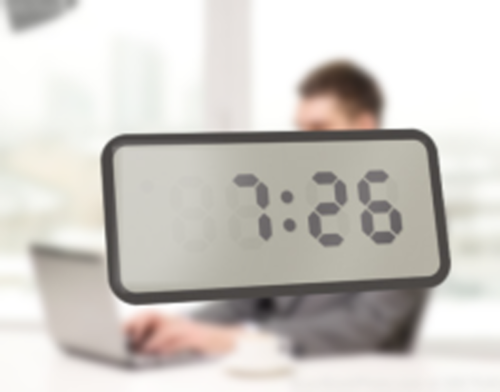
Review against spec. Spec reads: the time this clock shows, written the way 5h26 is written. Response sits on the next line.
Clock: 7h26
